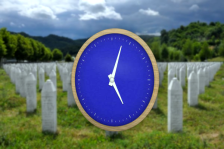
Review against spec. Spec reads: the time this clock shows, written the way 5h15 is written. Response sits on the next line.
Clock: 5h03
